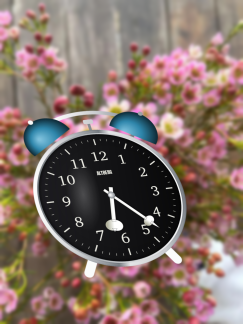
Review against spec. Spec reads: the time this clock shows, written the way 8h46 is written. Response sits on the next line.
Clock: 6h23
